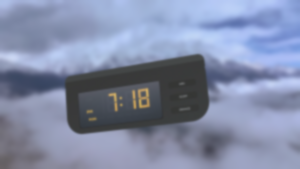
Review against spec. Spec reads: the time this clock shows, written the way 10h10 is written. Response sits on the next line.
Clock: 7h18
